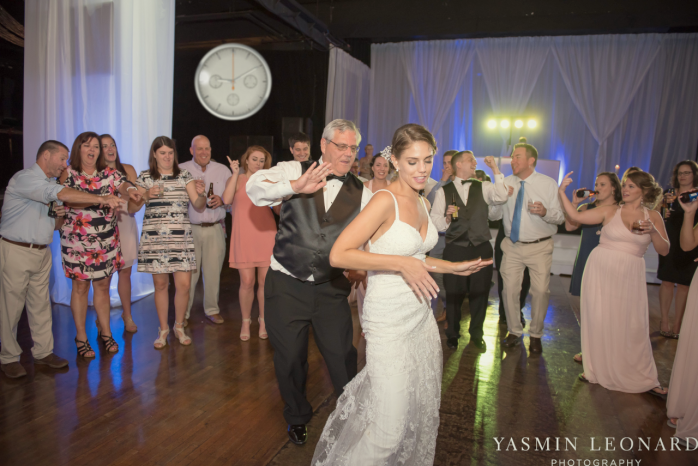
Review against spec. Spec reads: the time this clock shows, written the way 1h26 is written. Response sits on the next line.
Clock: 9h10
